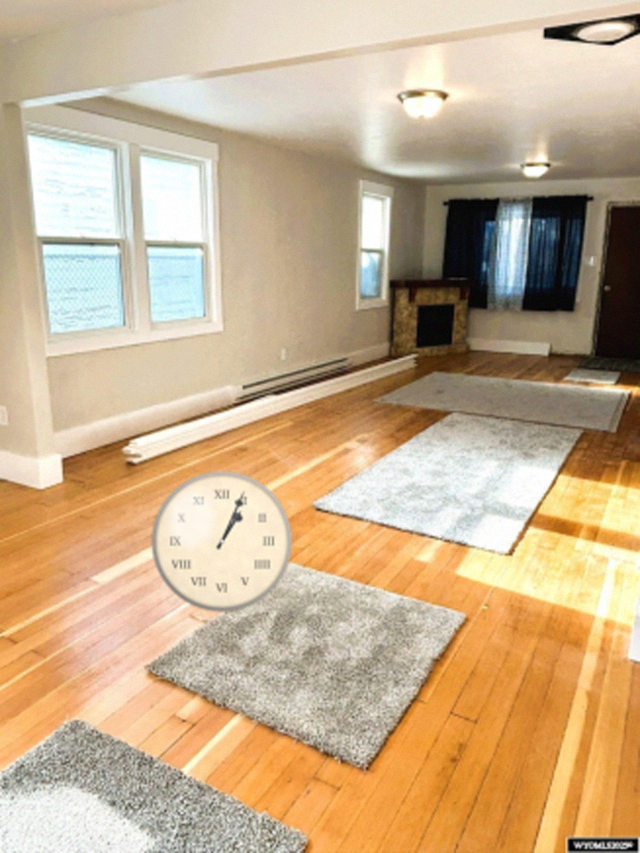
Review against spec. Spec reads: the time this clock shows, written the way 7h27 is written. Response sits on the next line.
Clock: 1h04
